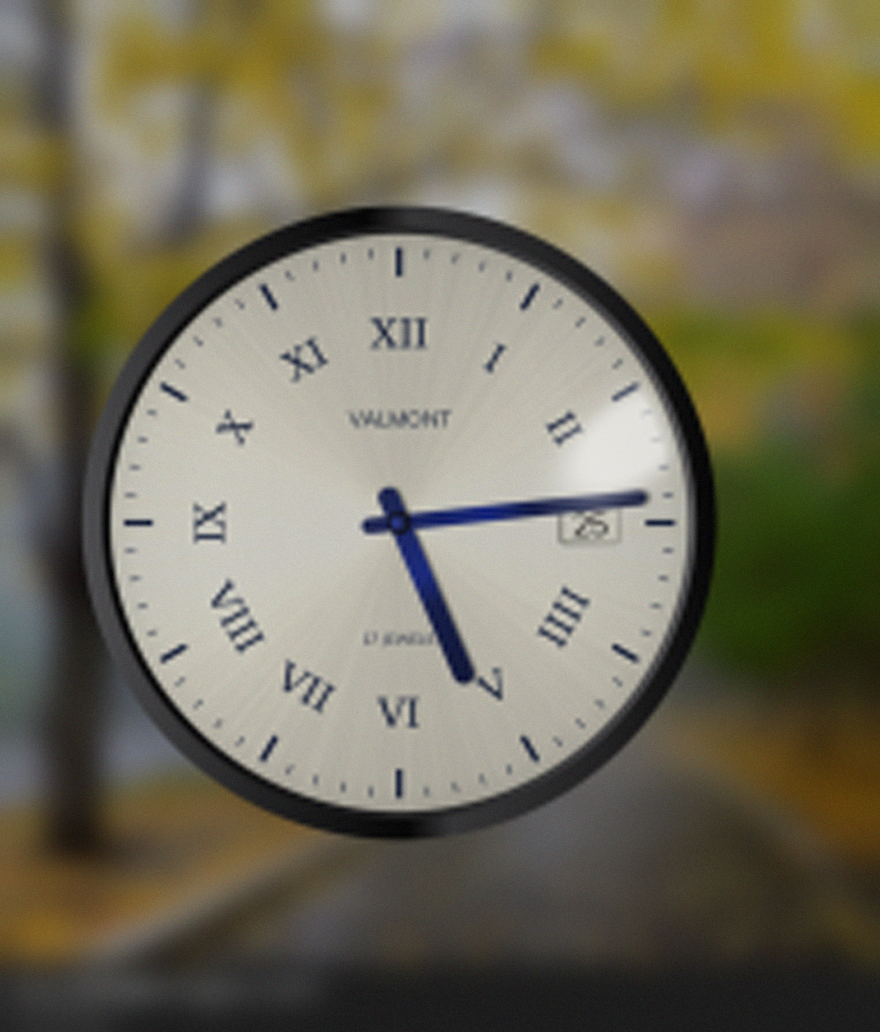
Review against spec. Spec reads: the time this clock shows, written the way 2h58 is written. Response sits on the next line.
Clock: 5h14
